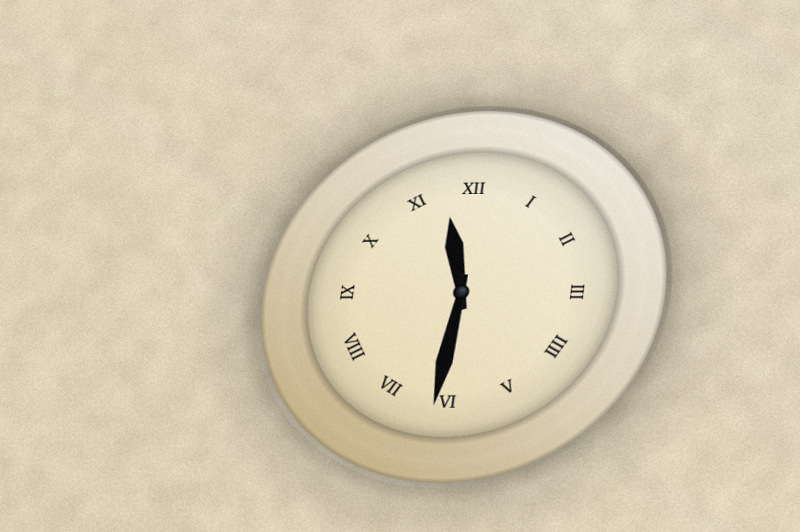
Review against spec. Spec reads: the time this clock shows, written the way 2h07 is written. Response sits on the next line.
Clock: 11h31
